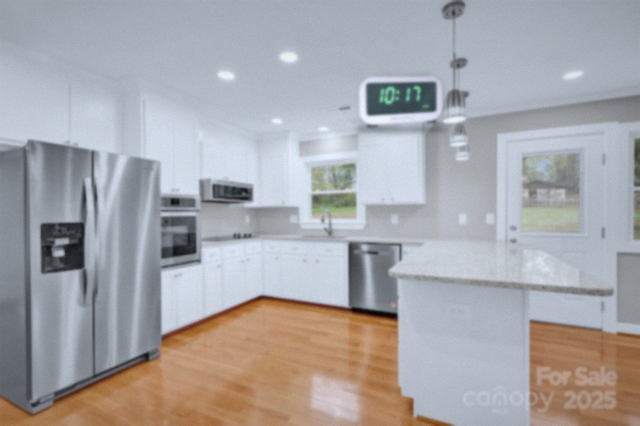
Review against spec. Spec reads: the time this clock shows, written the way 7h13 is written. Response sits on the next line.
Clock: 10h17
